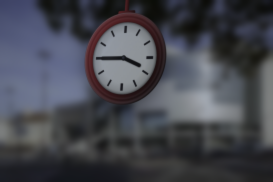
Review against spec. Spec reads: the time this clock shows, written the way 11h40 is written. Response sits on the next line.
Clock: 3h45
